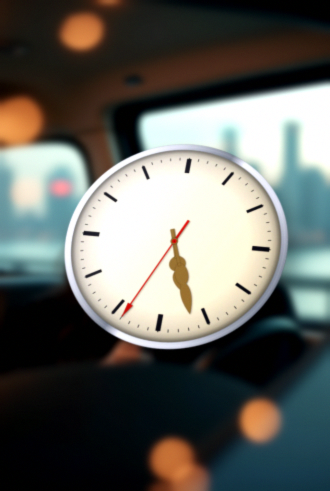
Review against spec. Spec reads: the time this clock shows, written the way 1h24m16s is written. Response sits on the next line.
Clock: 5h26m34s
